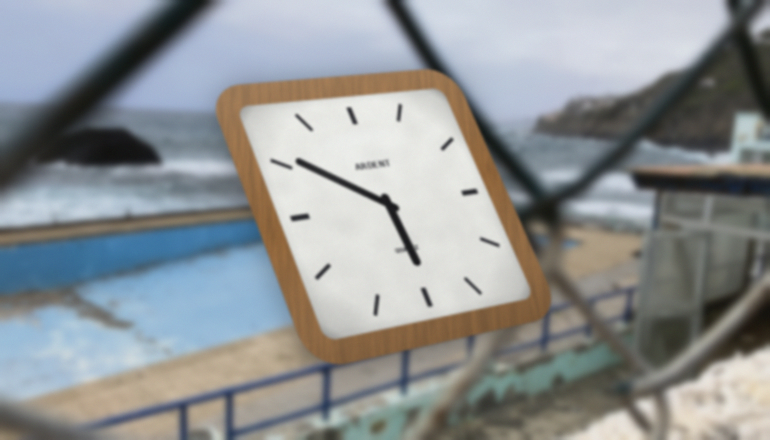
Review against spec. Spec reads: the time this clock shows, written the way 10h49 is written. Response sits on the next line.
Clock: 5h51
